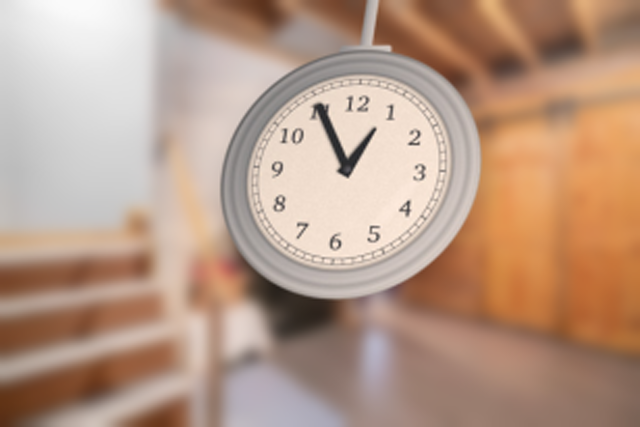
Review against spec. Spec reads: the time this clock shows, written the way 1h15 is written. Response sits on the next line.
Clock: 12h55
